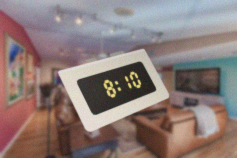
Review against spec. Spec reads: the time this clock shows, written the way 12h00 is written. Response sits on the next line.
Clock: 8h10
